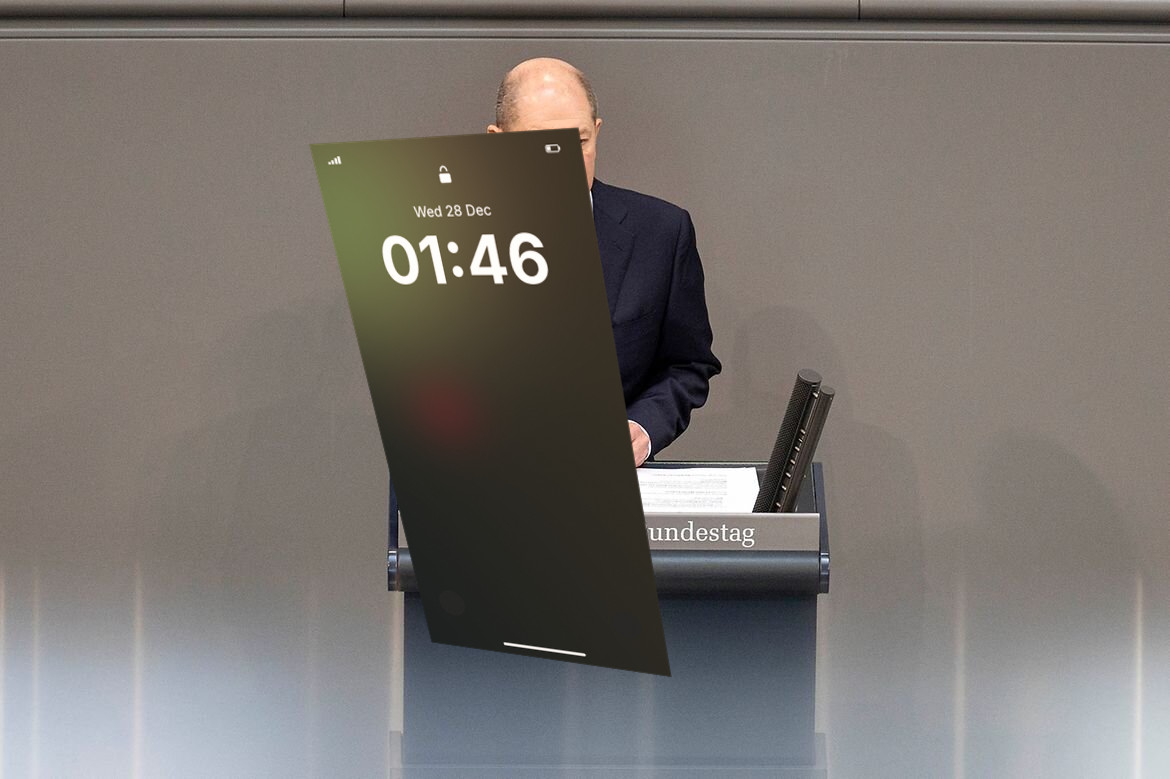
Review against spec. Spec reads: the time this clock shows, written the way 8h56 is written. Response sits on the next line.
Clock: 1h46
